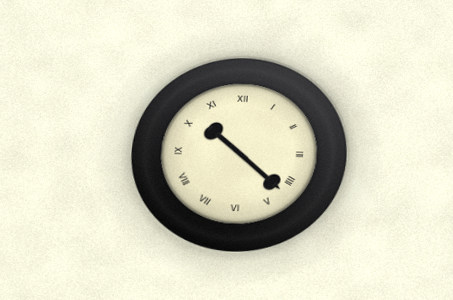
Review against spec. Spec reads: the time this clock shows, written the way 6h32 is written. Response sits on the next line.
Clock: 10h22
